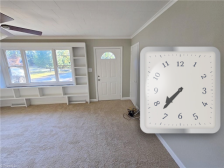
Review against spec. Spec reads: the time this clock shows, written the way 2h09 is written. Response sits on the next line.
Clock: 7h37
